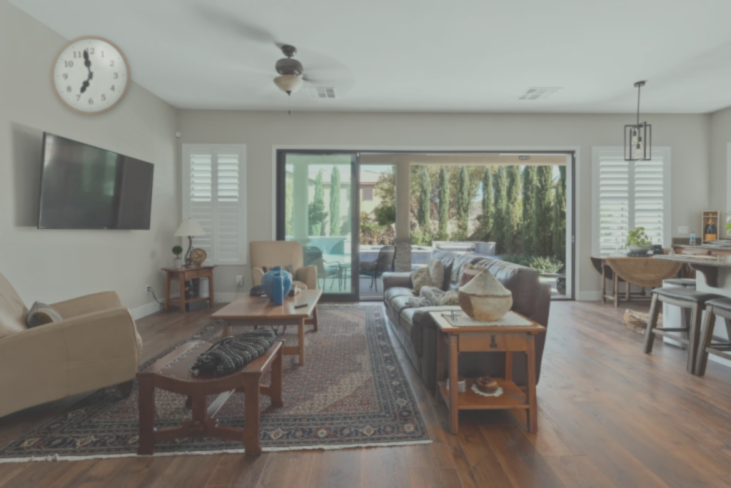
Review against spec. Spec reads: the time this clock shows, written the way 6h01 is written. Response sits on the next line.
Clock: 6h58
